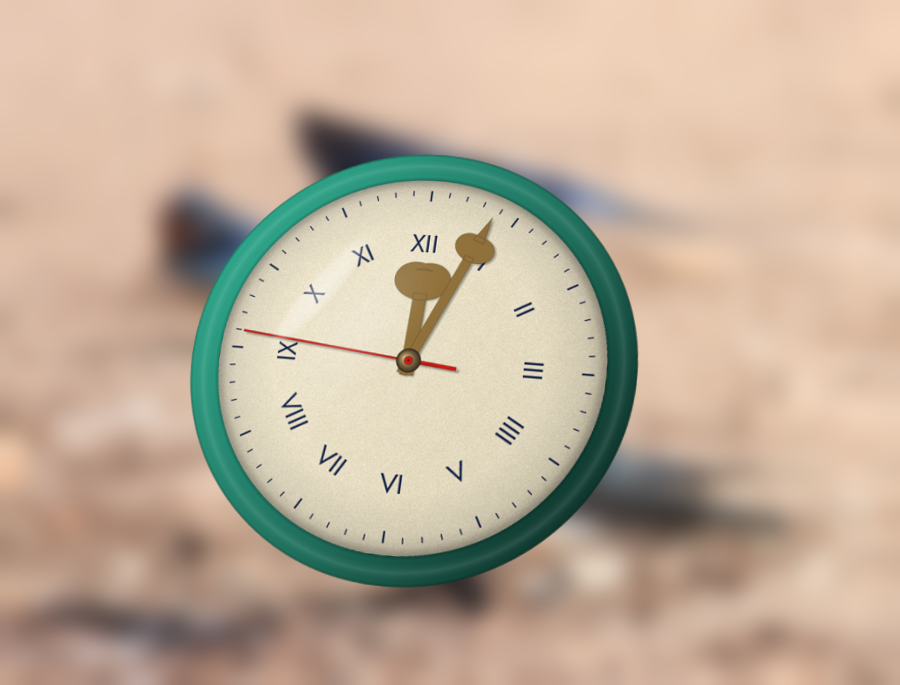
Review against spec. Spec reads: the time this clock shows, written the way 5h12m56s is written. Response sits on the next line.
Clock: 12h03m46s
